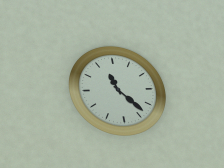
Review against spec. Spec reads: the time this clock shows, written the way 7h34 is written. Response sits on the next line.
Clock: 11h23
